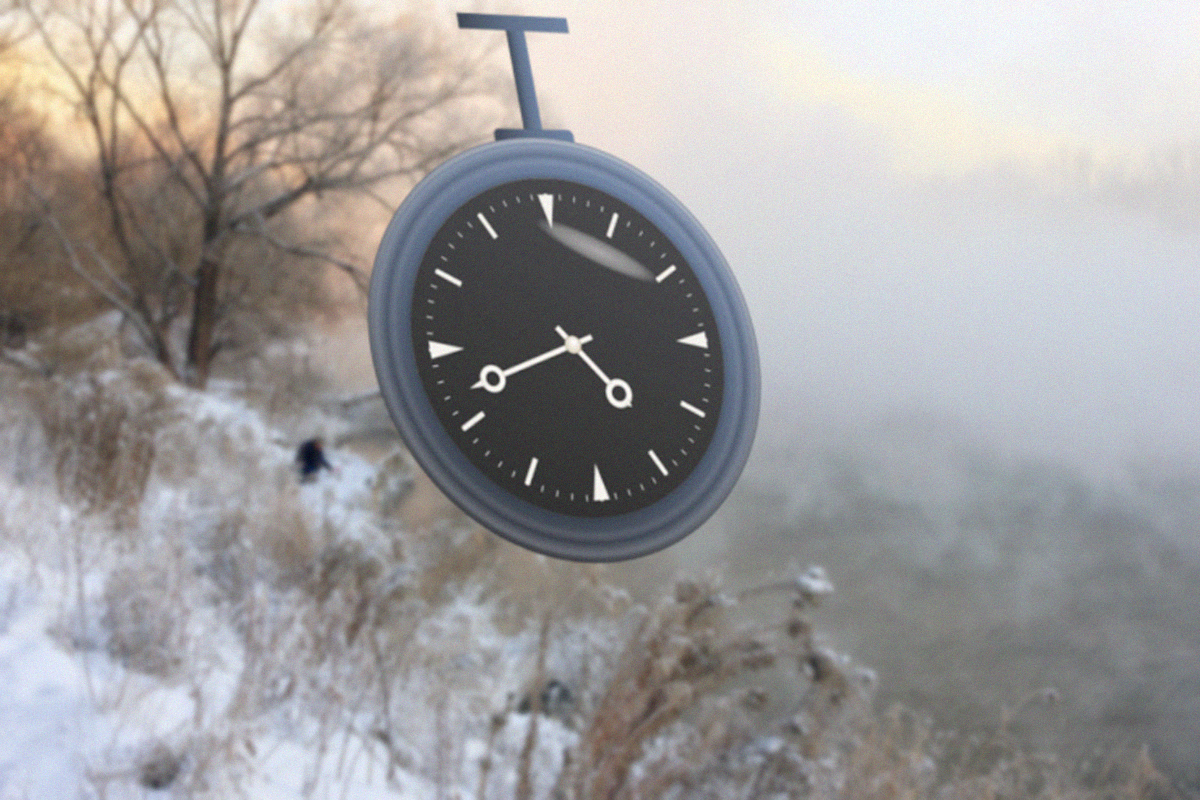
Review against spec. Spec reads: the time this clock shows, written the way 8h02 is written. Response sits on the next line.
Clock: 4h42
